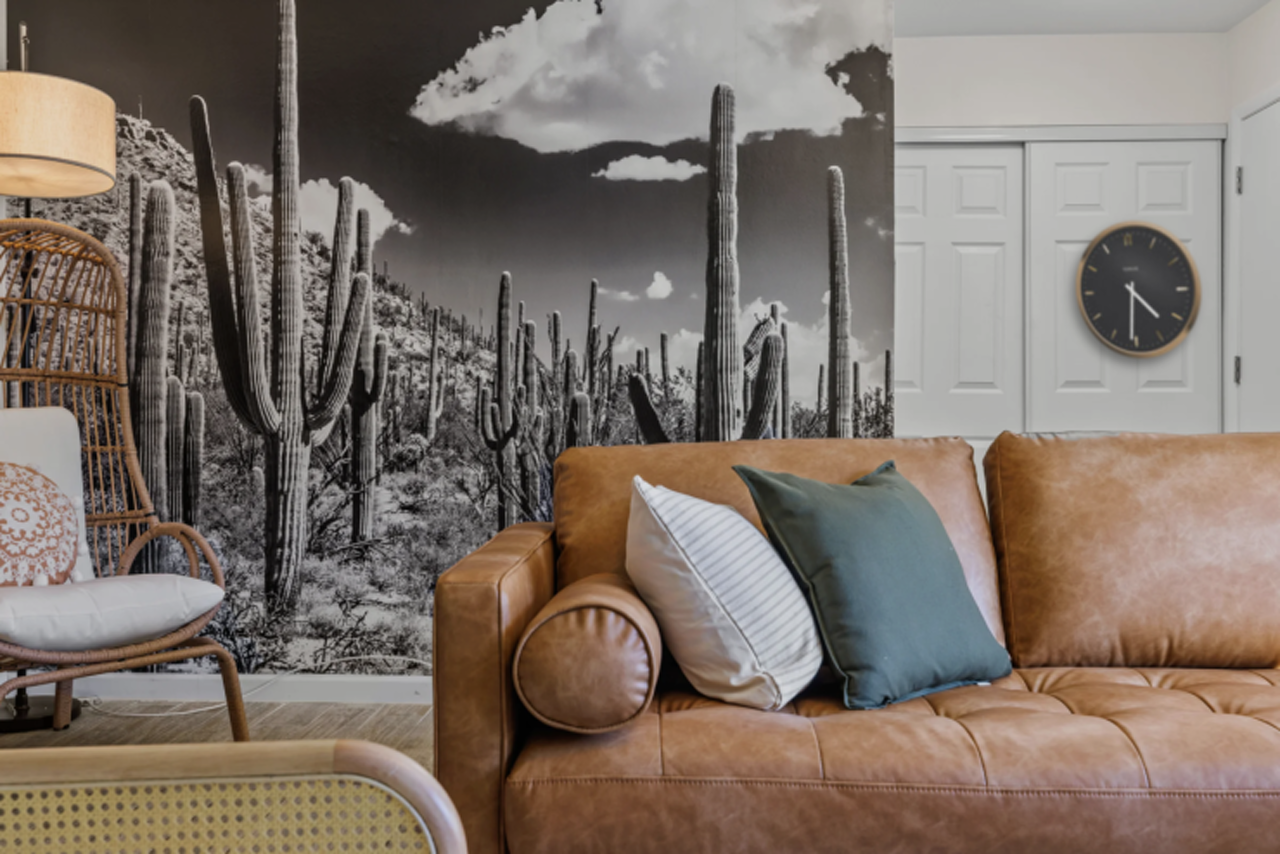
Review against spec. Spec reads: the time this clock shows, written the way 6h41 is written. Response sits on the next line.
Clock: 4h31
